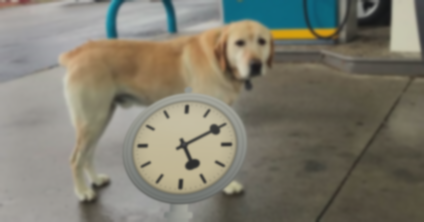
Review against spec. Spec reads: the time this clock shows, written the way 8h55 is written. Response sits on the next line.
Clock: 5h10
